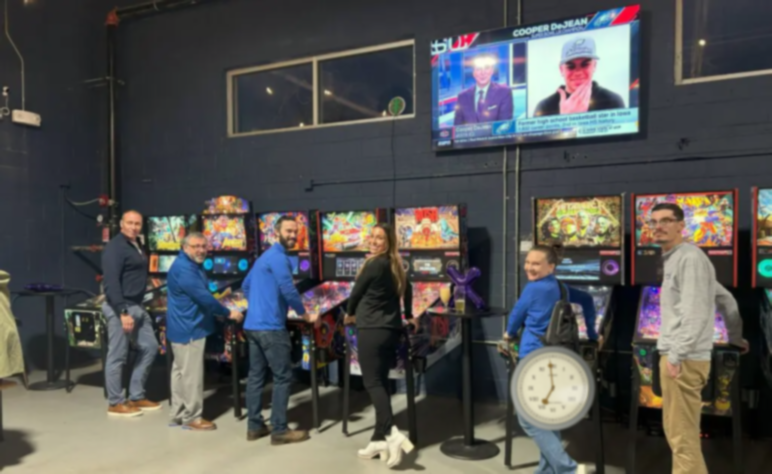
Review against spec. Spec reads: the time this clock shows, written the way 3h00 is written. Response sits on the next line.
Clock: 6h59
